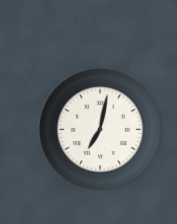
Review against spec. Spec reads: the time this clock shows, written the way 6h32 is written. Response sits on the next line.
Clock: 7h02
